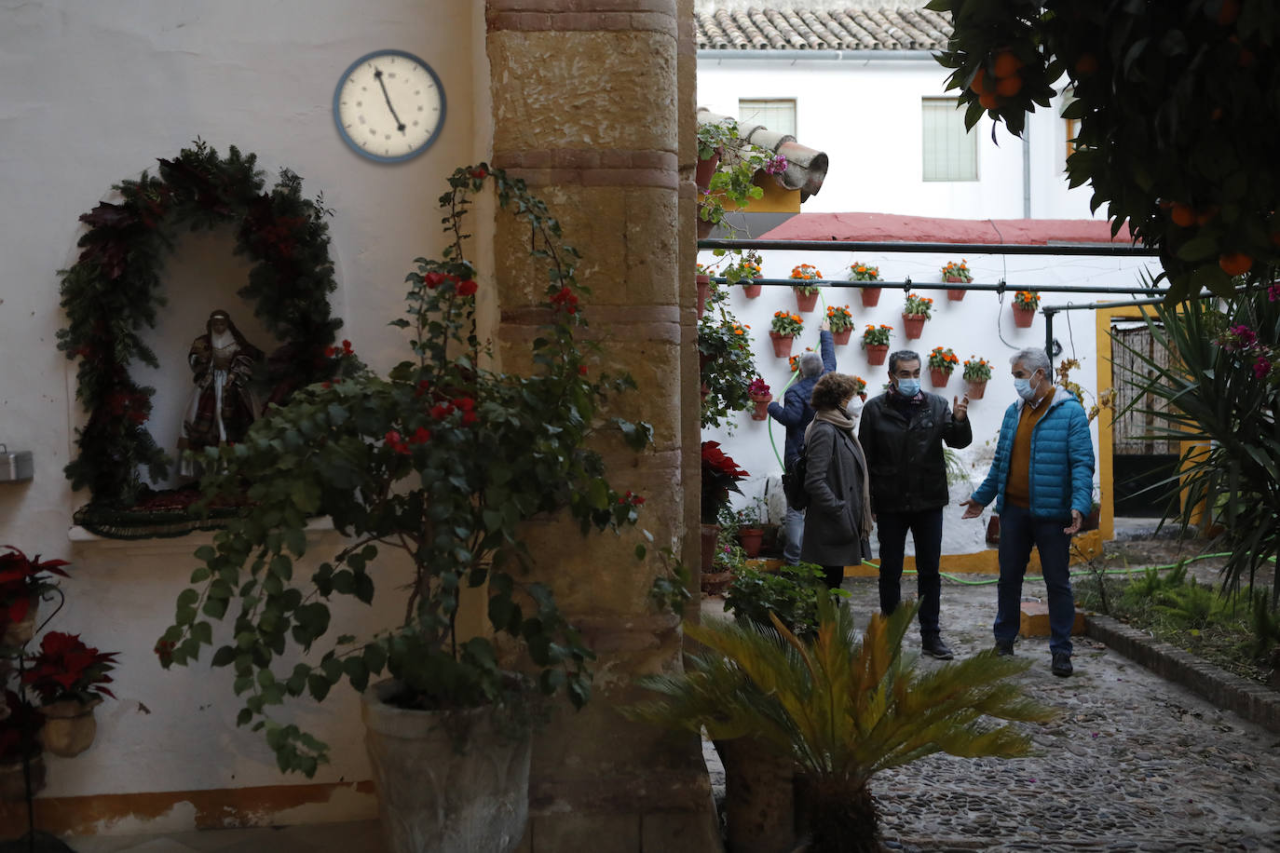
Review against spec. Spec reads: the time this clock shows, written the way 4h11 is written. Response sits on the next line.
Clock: 4h56
